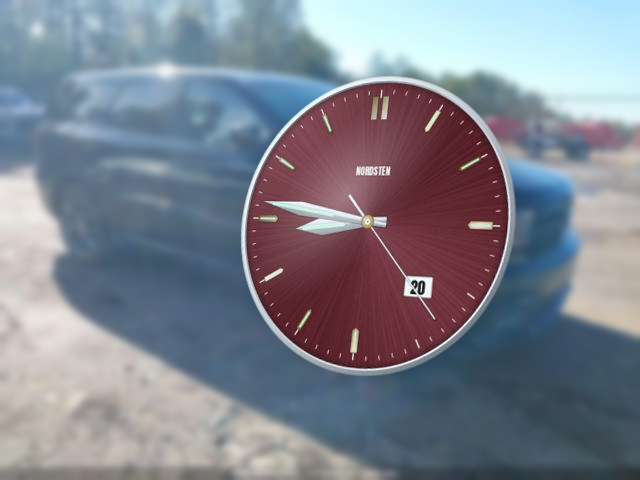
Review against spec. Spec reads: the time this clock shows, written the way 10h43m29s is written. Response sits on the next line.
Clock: 8h46m23s
